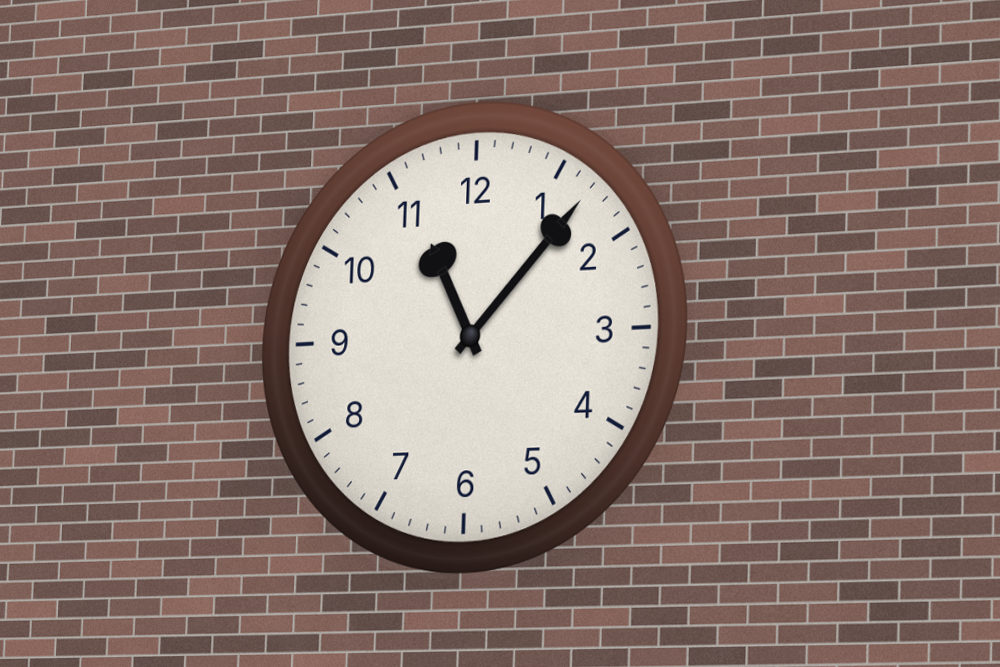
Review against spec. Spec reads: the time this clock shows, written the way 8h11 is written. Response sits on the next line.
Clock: 11h07
